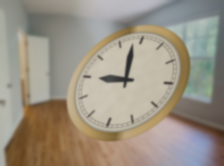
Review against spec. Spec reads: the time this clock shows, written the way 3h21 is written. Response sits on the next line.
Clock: 8h58
